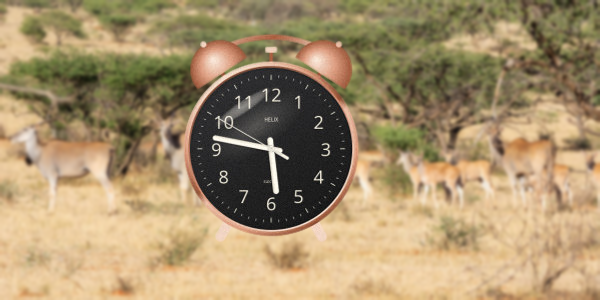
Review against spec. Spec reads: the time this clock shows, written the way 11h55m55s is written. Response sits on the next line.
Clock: 5h46m50s
